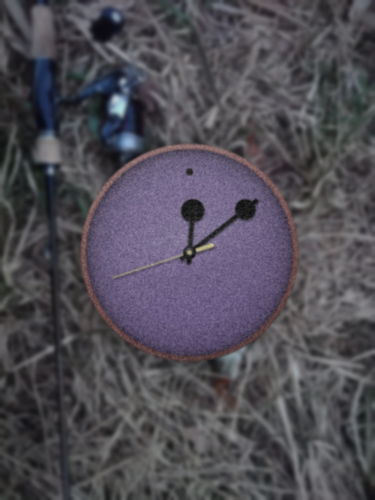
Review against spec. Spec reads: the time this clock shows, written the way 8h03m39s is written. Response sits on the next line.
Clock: 12h08m42s
